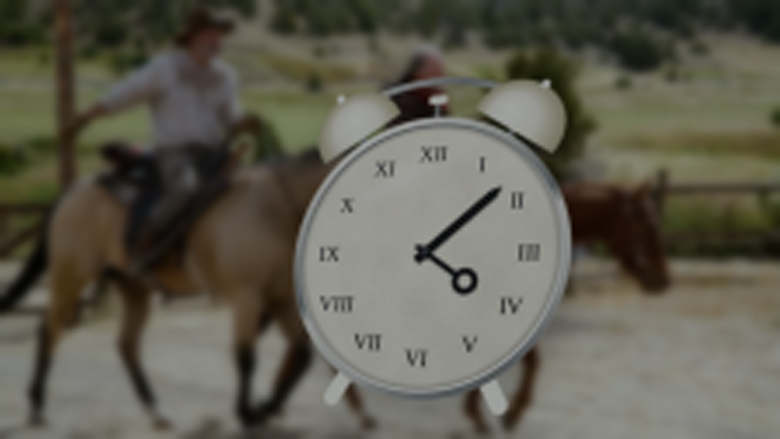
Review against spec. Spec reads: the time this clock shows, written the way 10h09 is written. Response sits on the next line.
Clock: 4h08
